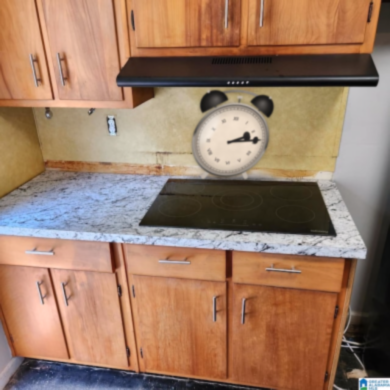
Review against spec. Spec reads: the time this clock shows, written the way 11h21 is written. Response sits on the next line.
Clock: 2h14
